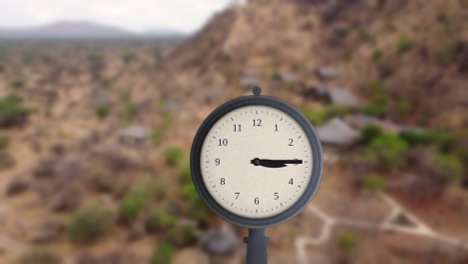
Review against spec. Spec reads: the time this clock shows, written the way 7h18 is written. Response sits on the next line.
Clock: 3h15
